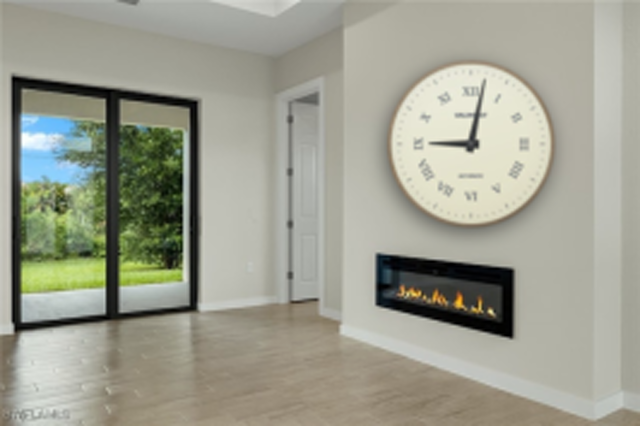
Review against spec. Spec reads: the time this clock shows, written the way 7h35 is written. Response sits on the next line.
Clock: 9h02
